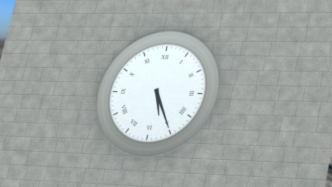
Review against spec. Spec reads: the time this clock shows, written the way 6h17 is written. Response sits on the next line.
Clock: 5h25
